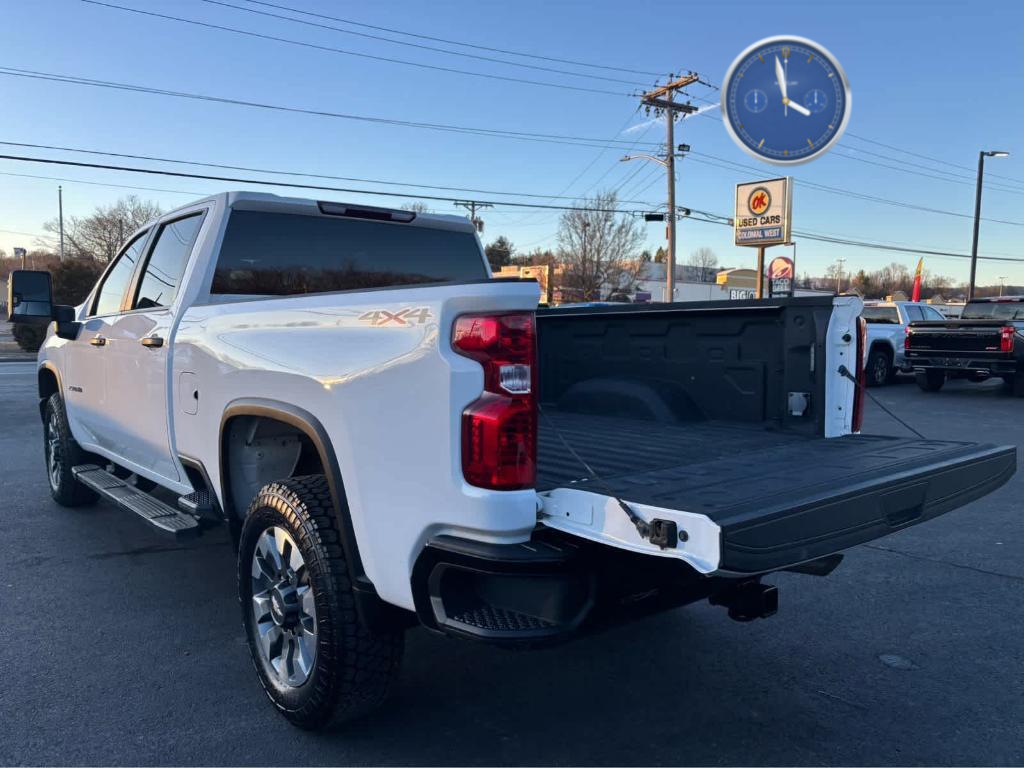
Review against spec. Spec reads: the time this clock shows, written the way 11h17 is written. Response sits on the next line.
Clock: 3h58
